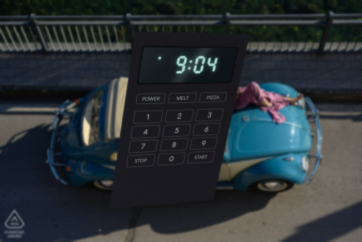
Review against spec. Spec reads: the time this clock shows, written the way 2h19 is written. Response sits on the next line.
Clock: 9h04
